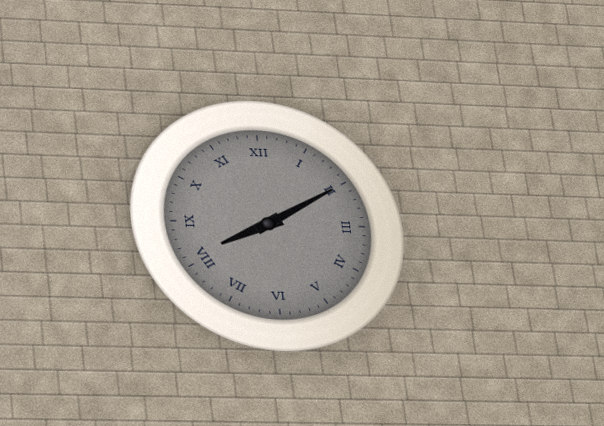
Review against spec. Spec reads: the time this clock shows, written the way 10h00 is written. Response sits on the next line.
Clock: 8h10
